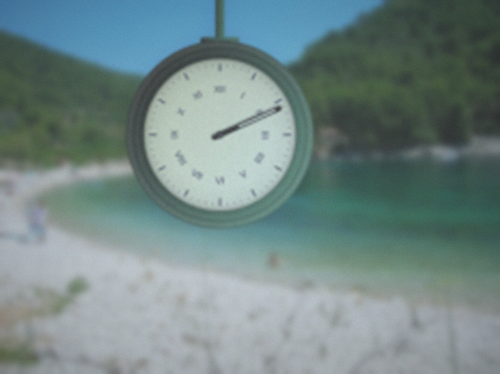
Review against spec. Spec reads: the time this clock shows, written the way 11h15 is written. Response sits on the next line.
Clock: 2h11
